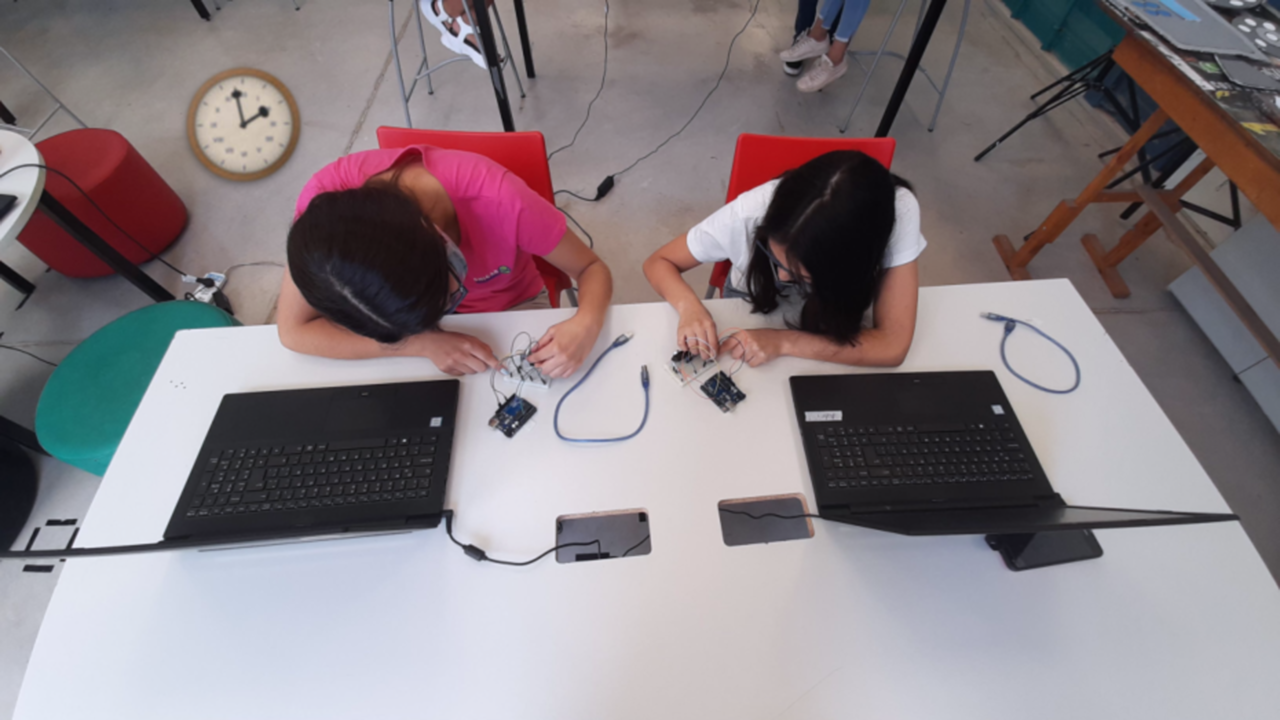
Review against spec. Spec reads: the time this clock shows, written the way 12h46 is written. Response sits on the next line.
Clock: 1h58
